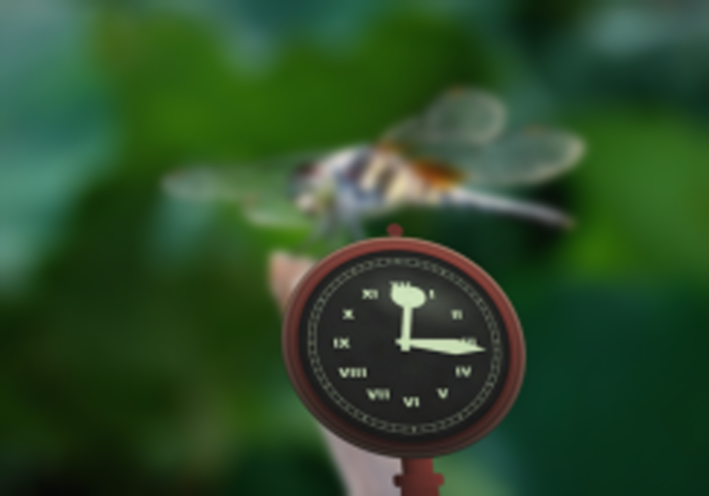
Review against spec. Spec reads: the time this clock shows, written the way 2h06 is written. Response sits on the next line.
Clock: 12h16
